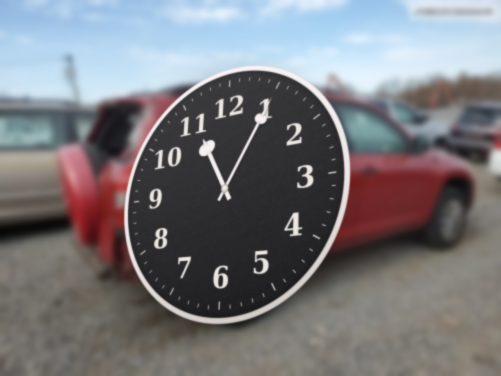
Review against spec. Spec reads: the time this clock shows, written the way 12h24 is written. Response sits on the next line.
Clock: 11h05
